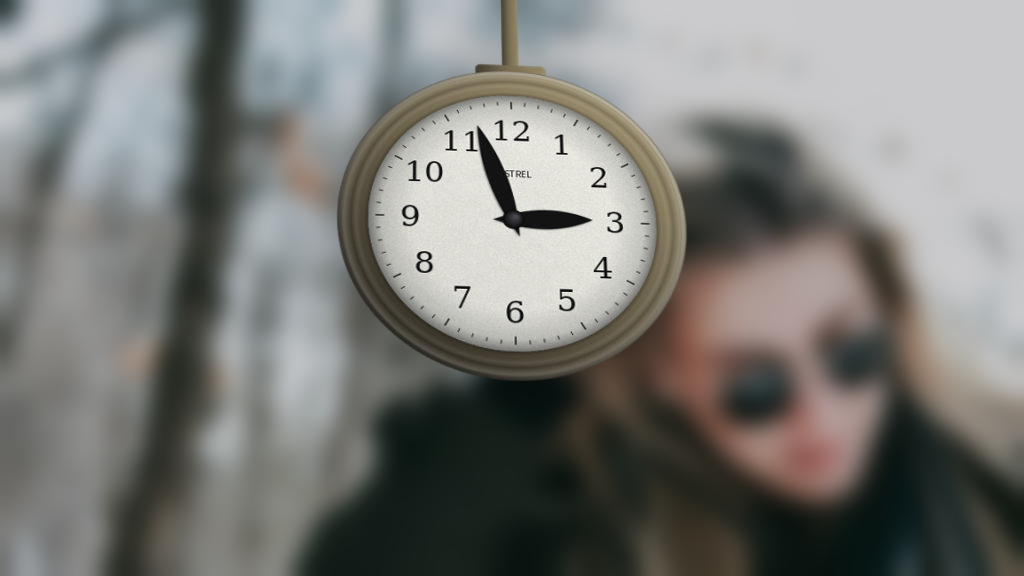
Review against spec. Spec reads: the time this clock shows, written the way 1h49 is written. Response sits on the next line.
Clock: 2h57
